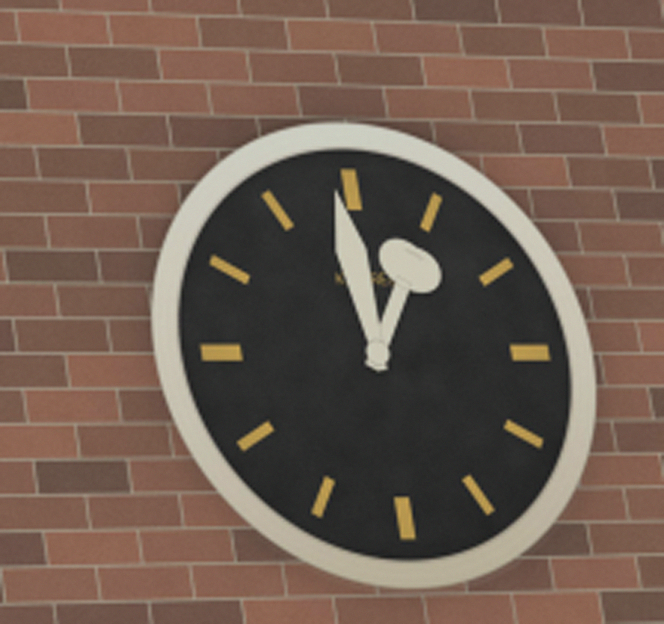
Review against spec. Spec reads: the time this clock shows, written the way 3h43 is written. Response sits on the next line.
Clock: 12h59
